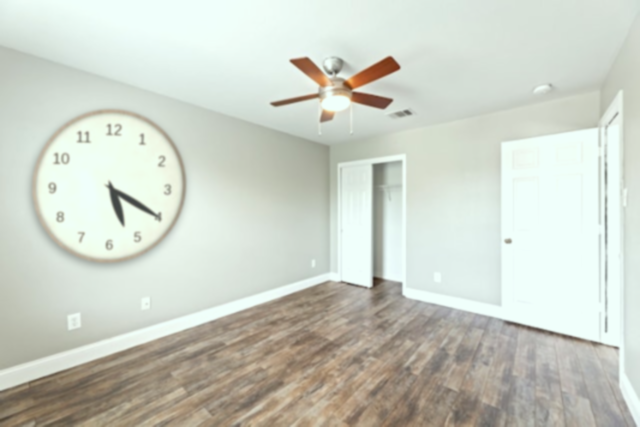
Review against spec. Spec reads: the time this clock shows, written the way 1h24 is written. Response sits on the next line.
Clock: 5h20
